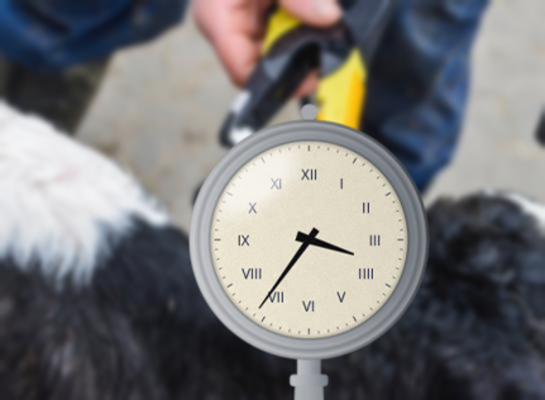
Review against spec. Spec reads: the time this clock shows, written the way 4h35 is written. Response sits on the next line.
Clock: 3h36
